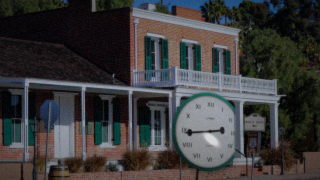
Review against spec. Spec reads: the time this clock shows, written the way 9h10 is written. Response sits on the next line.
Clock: 2h44
